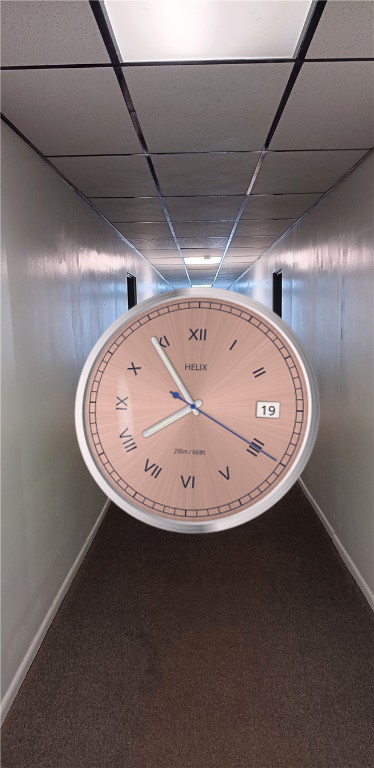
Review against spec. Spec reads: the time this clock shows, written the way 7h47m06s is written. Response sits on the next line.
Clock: 7h54m20s
